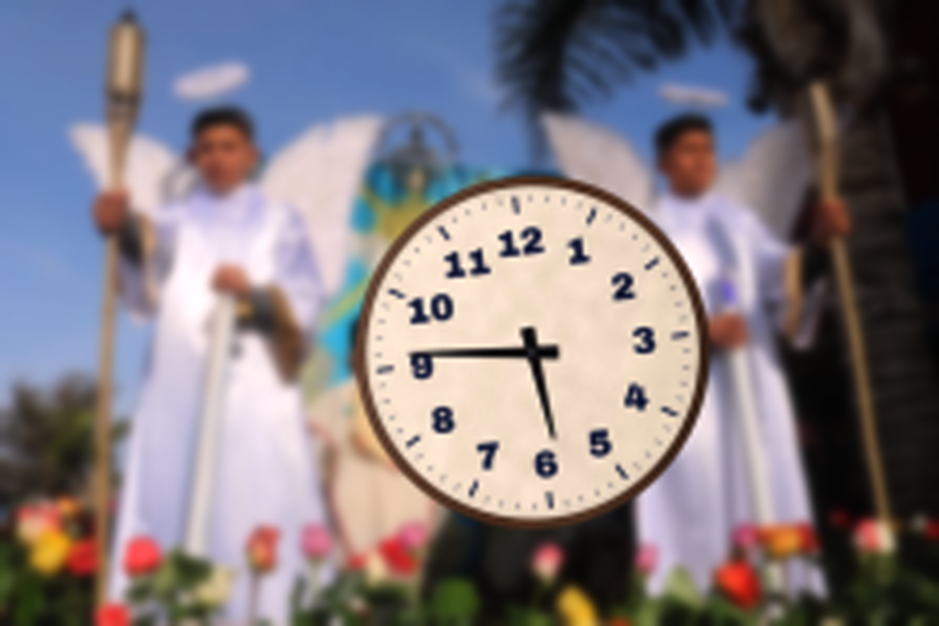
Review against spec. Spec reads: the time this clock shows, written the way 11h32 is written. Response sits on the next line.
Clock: 5h46
